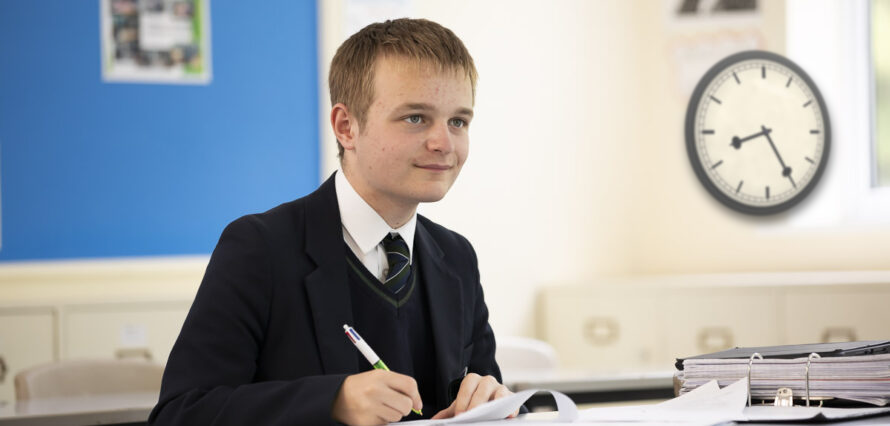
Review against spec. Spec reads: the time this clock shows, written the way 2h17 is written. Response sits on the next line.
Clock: 8h25
